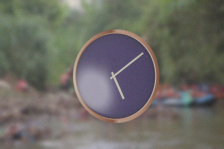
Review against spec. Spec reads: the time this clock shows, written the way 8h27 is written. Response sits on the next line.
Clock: 5h09
